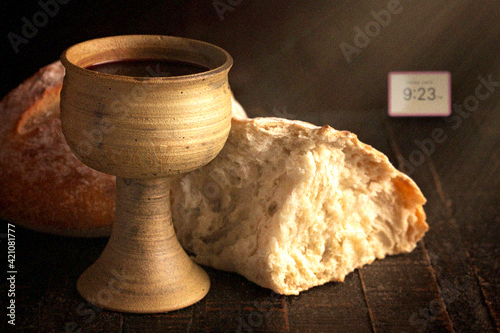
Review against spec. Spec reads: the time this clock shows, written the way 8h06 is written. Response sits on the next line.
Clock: 9h23
